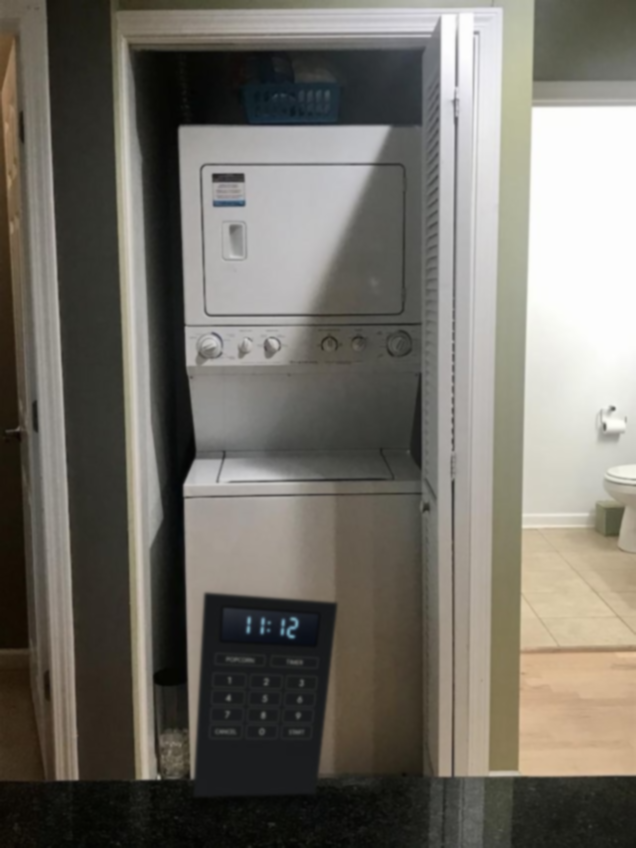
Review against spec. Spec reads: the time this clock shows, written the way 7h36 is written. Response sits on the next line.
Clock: 11h12
